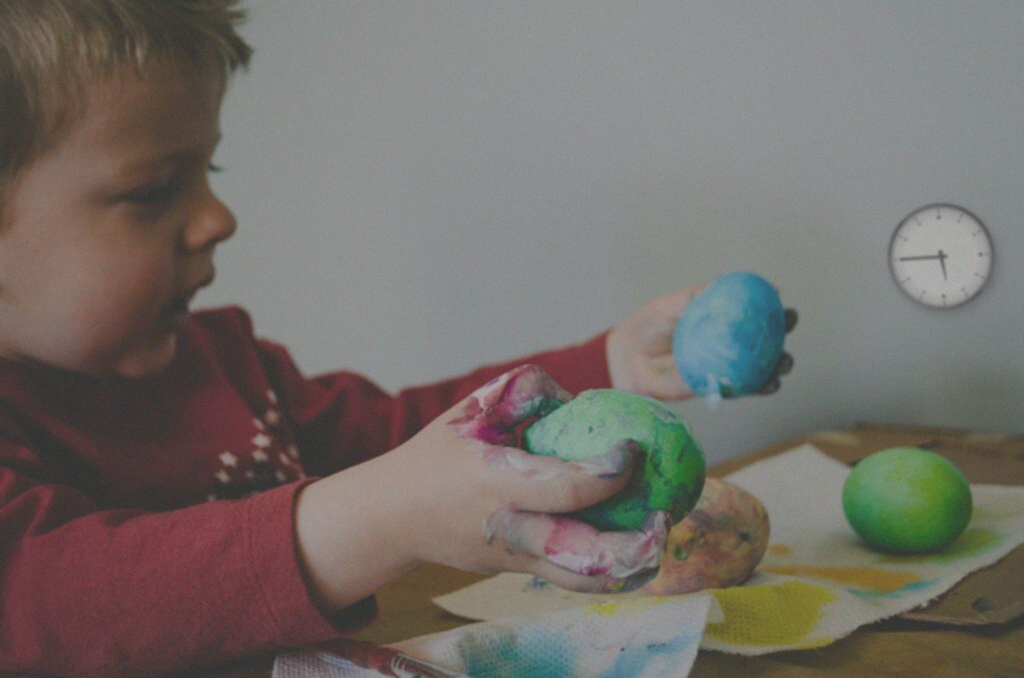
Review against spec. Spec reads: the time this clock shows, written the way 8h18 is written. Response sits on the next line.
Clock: 5h45
